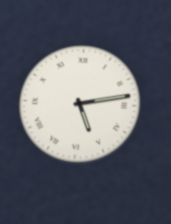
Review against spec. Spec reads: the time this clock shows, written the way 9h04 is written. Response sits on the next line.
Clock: 5h13
